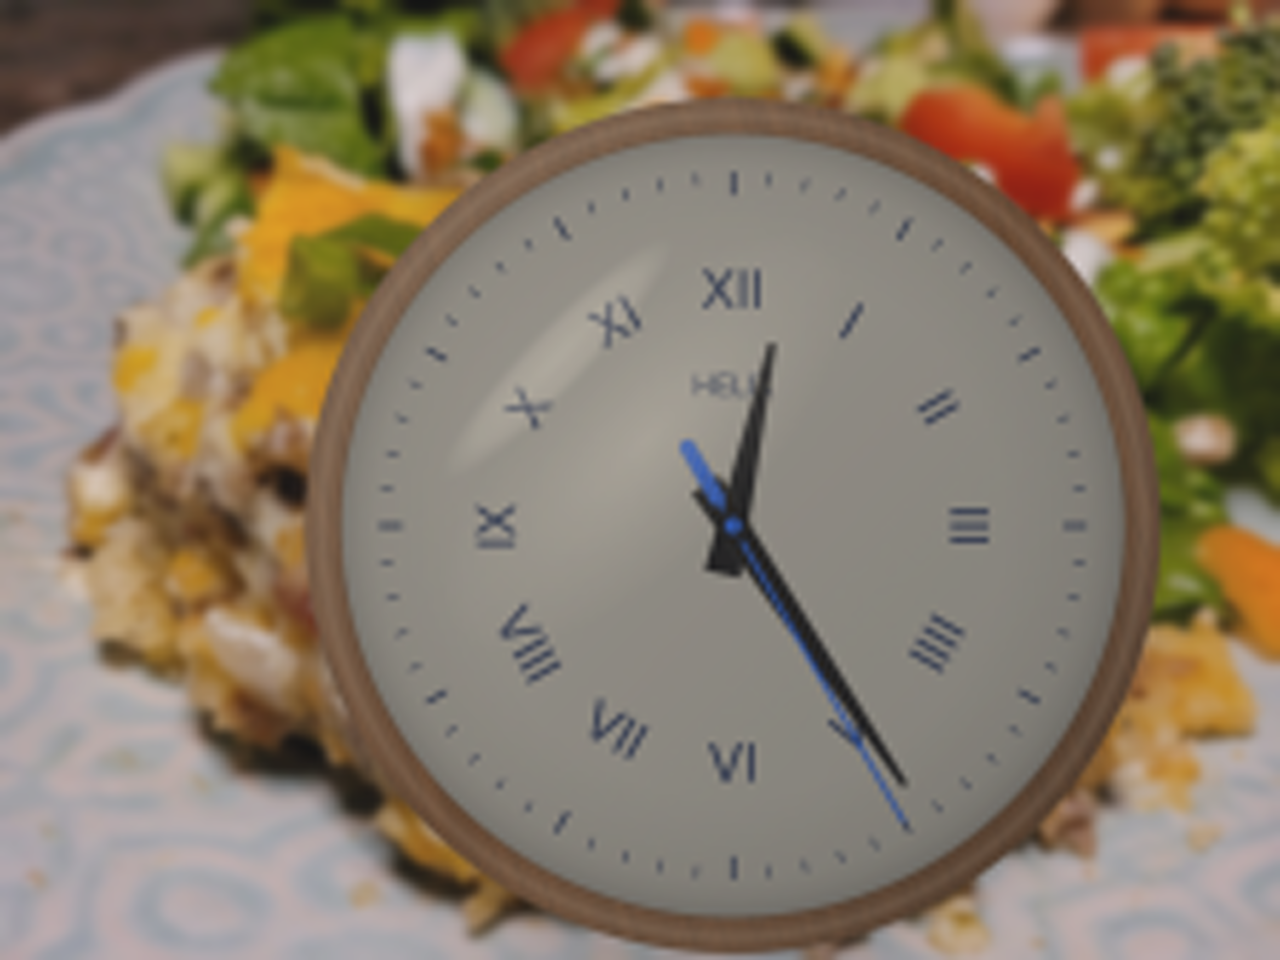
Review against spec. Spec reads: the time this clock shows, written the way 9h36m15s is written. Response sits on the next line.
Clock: 12h24m25s
